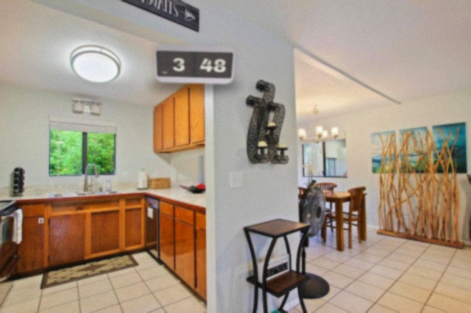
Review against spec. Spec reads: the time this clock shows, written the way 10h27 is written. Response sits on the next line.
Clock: 3h48
